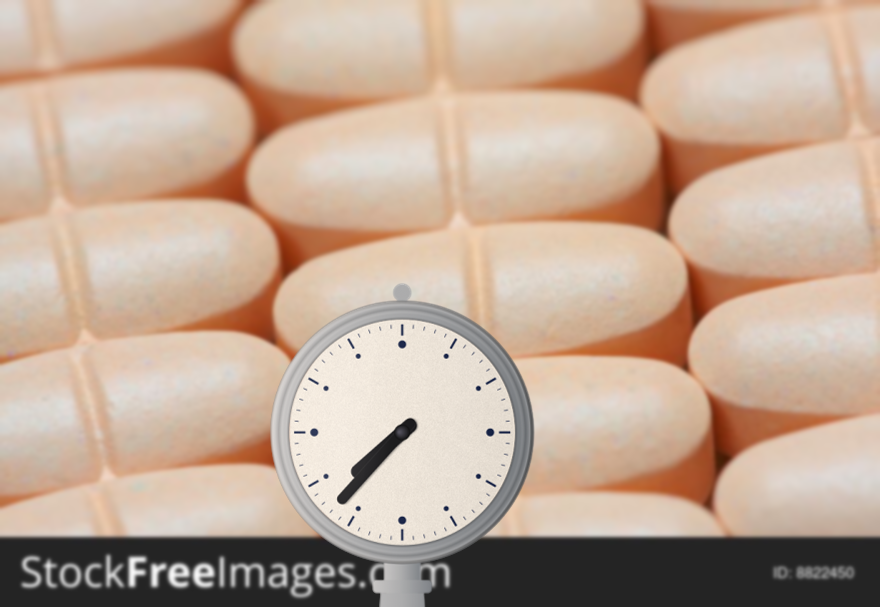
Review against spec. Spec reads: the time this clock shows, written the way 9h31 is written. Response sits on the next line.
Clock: 7h37
